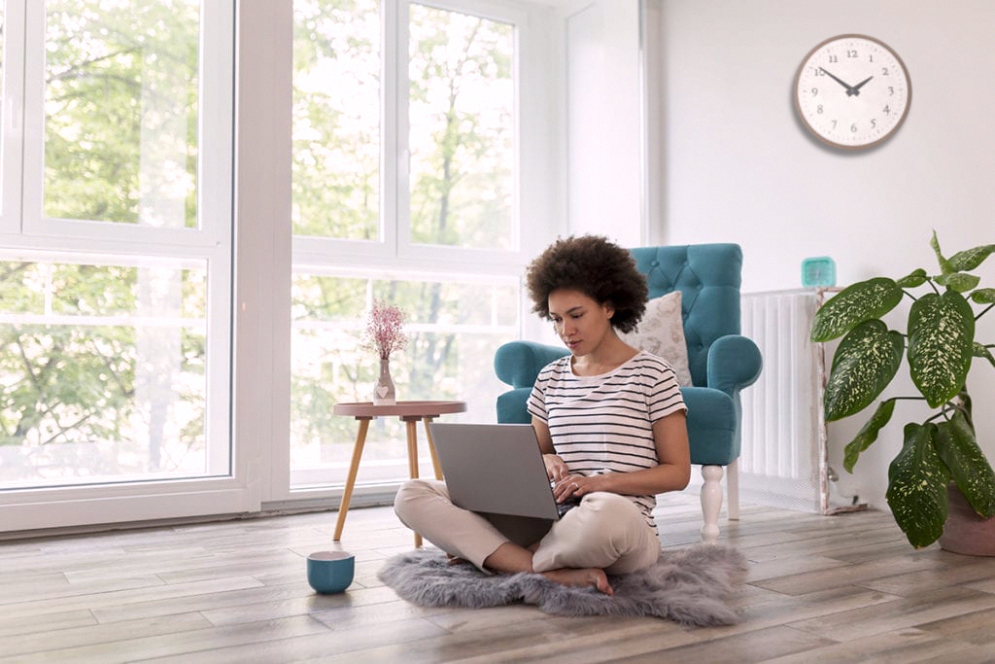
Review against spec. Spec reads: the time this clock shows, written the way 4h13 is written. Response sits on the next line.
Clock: 1h51
